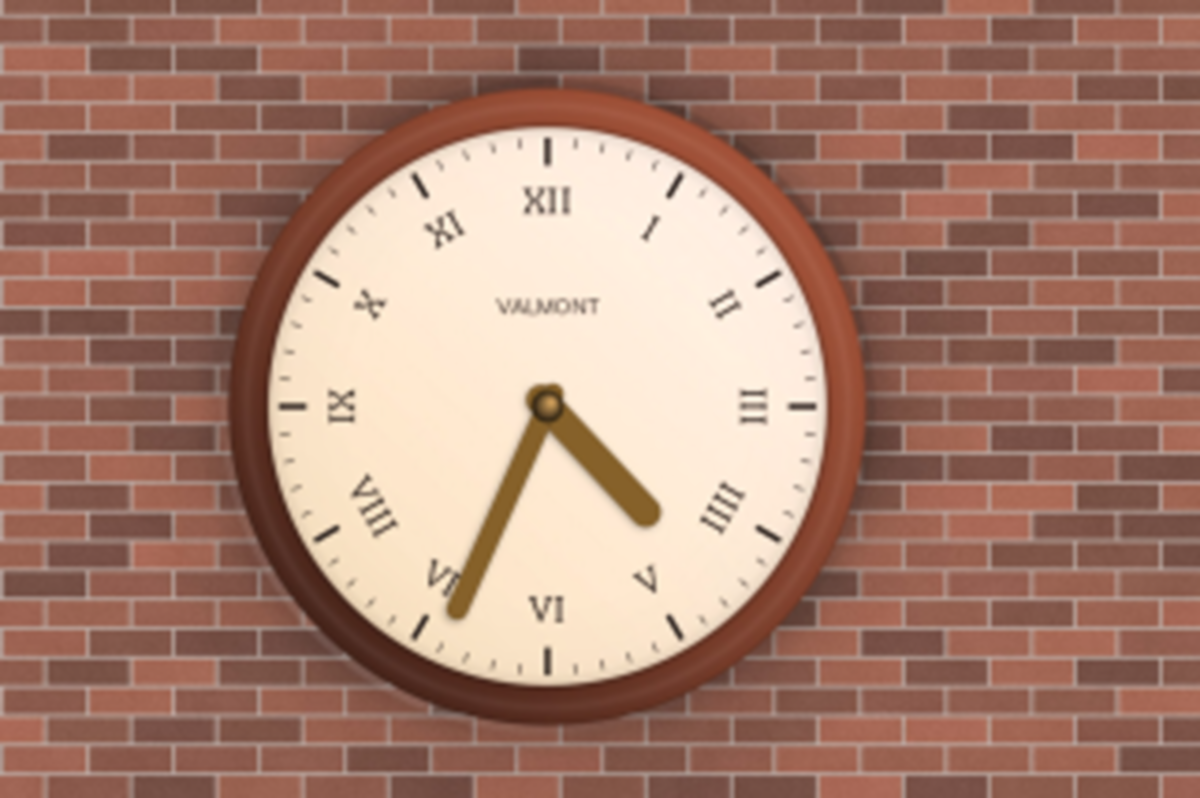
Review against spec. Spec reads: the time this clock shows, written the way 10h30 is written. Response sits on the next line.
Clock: 4h34
